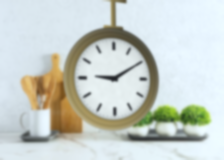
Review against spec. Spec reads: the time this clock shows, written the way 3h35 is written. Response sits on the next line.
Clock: 9h10
